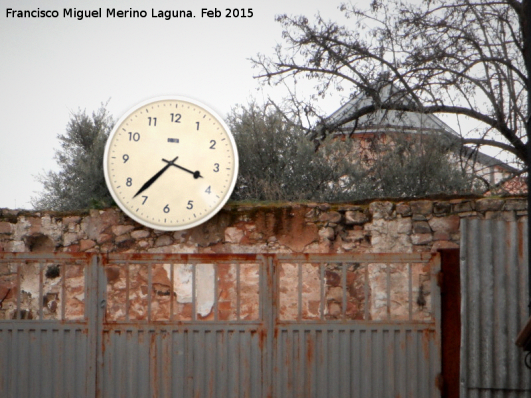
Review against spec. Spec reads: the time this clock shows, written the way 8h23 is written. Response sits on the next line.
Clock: 3h37
